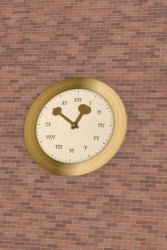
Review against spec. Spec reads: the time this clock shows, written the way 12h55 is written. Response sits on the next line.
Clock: 12h51
